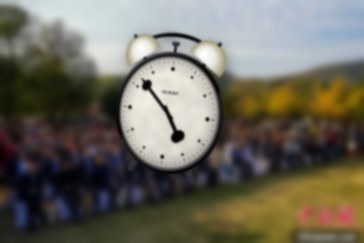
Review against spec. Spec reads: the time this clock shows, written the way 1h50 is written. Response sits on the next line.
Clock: 4h52
